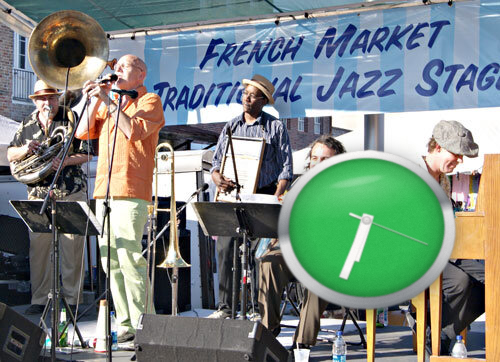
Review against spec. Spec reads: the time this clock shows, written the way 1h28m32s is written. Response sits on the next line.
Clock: 6h33m19s
